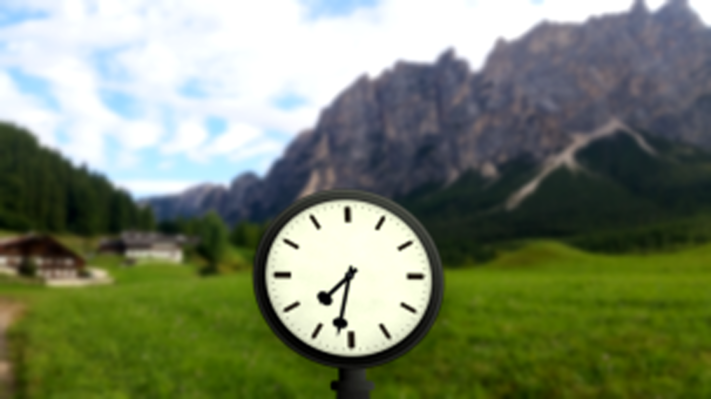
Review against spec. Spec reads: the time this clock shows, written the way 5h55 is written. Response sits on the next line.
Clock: 7h32
